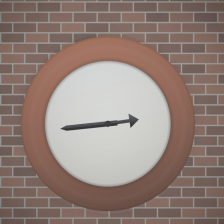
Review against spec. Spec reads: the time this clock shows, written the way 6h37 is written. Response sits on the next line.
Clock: 2h44
